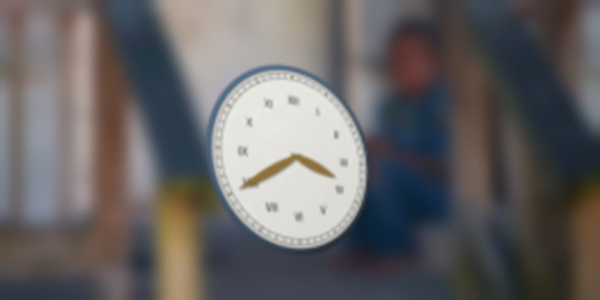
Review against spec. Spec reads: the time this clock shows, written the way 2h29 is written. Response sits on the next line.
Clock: 3h40
